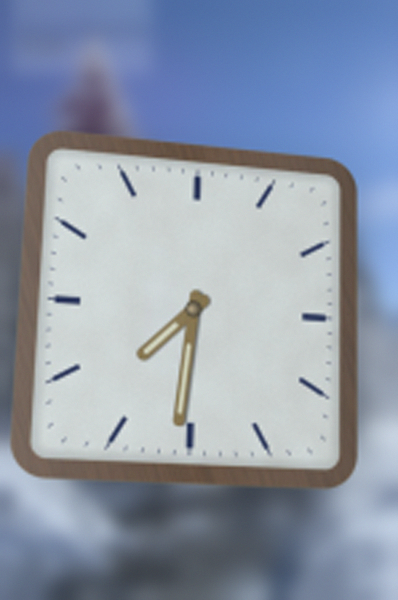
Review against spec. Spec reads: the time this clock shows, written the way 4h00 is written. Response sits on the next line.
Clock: 7h31
